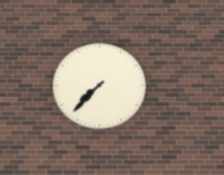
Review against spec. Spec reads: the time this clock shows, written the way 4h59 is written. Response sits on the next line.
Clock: 7h37
